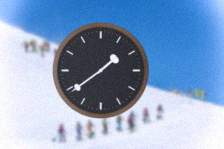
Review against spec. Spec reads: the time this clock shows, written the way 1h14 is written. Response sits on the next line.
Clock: 1h39
